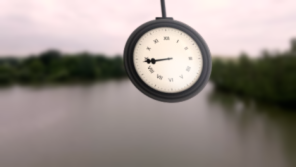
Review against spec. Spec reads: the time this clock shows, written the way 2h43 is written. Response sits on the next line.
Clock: 8h44
